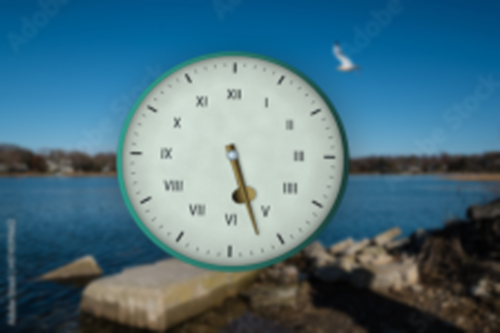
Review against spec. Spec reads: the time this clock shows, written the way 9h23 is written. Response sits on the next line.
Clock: 5h27
